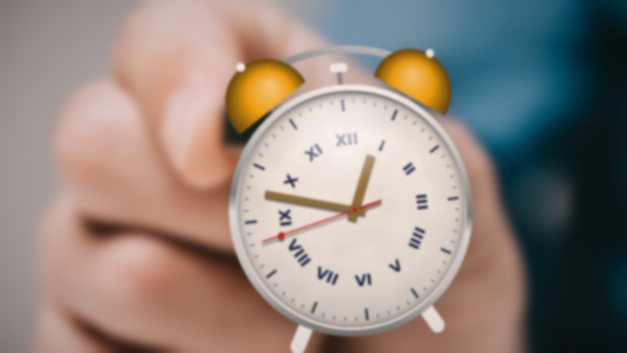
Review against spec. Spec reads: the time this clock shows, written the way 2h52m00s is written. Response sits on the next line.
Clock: 12h47m43s
